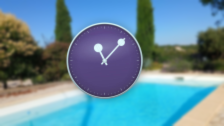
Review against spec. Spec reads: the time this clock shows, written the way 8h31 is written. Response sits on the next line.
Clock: 11h07
